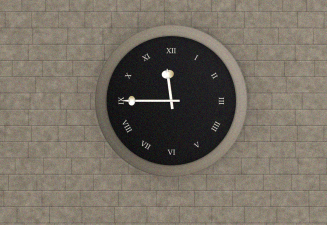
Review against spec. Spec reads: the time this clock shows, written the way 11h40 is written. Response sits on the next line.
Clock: 11h45
